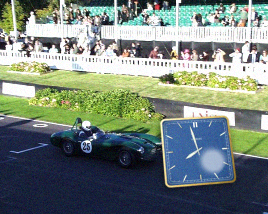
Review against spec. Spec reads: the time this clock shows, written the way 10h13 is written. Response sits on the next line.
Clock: 7h58
